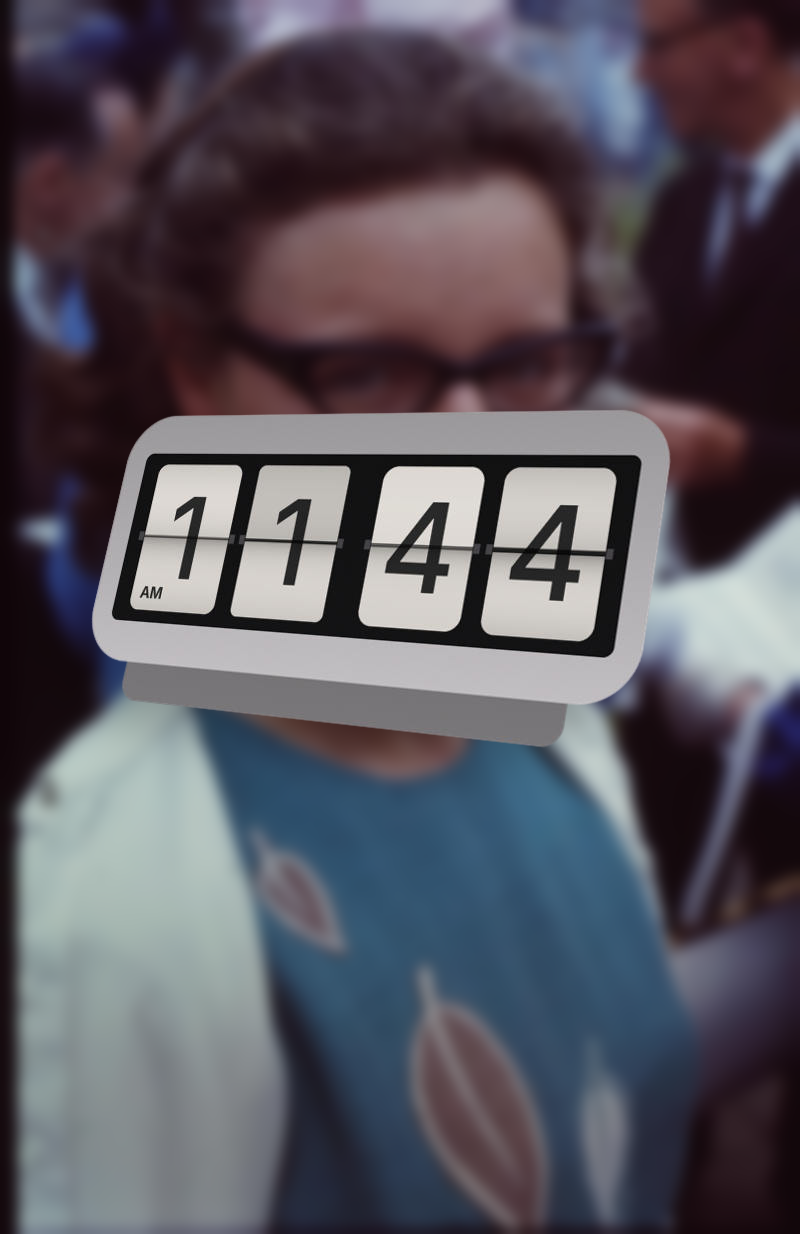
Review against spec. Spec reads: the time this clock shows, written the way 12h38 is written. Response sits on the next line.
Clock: 11h44
